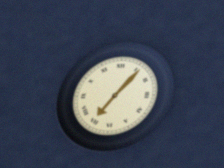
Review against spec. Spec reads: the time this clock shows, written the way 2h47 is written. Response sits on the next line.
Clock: 7h06
